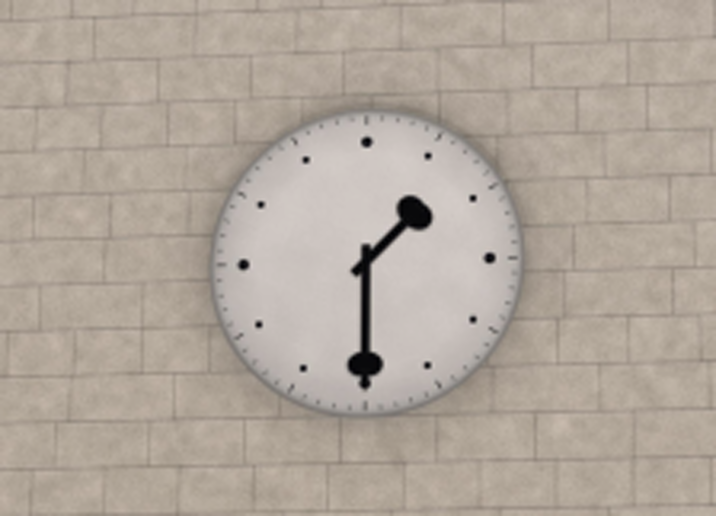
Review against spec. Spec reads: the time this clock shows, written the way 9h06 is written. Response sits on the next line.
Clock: 1h30
